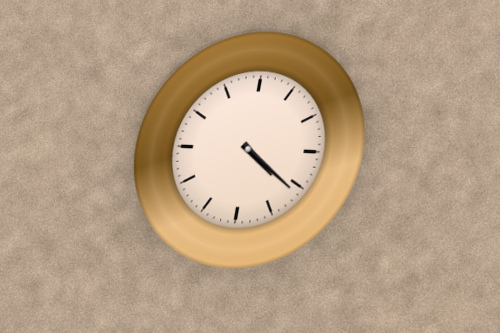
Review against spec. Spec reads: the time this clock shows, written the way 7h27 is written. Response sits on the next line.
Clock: 4h21
